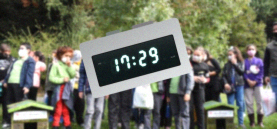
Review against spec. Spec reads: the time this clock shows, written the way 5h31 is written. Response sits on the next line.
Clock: 17h29
